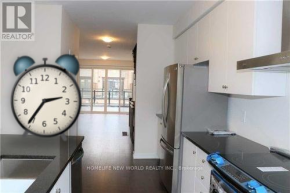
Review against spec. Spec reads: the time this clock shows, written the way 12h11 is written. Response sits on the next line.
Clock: 2h36
